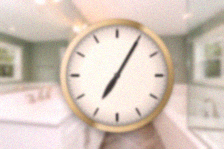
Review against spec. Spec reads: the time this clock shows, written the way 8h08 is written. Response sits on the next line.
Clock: 7h05
